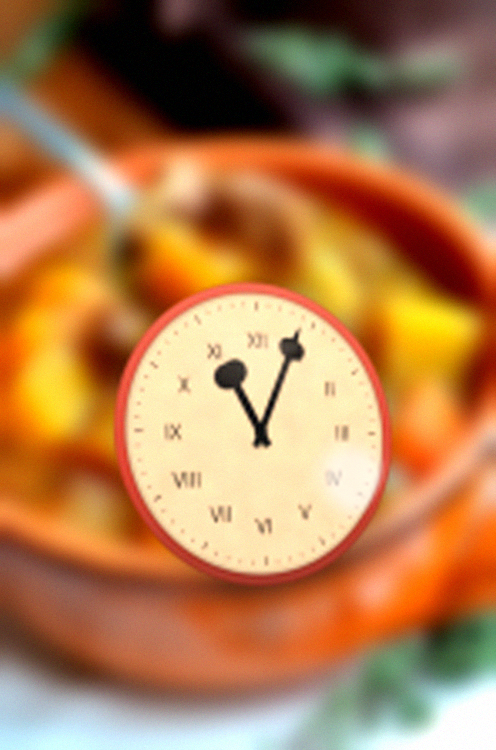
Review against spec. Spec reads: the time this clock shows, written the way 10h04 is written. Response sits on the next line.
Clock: 11h04
